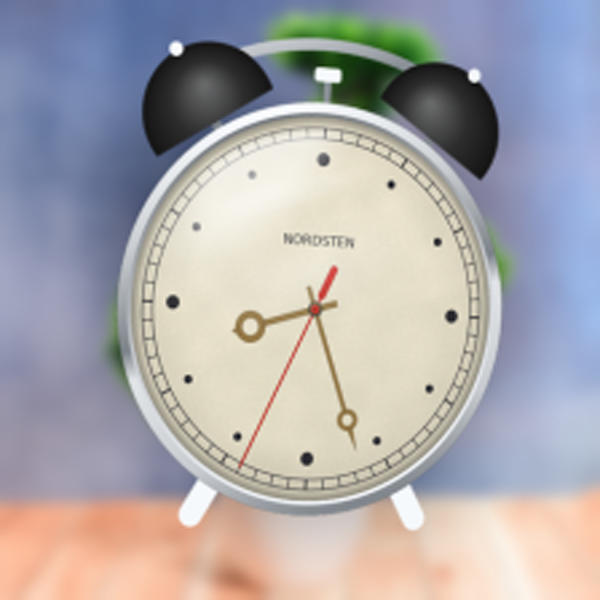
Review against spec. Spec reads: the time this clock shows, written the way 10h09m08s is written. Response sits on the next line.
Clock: 8h26m34s
